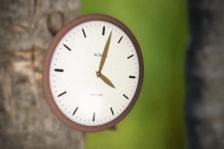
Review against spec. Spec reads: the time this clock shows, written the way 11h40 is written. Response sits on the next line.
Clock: 4h02
